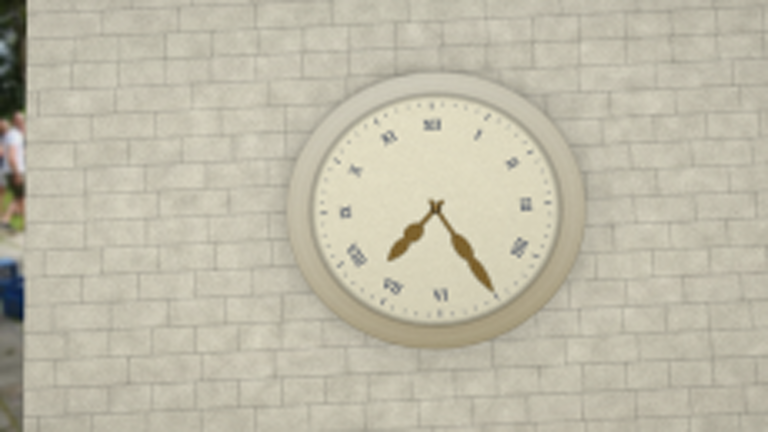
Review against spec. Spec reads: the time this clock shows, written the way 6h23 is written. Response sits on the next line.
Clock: 7h25
